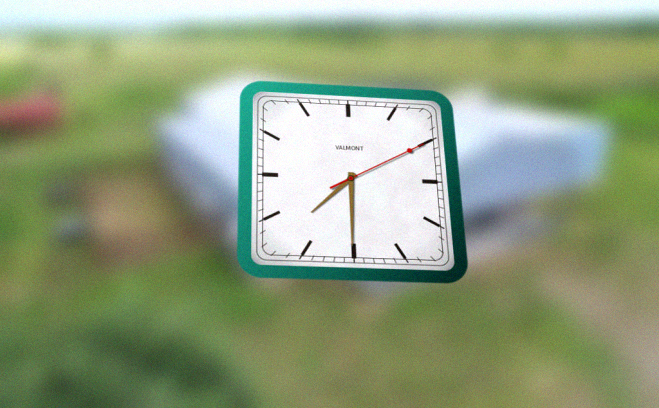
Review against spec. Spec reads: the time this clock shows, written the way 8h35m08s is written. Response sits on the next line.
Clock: 7h30m10s
